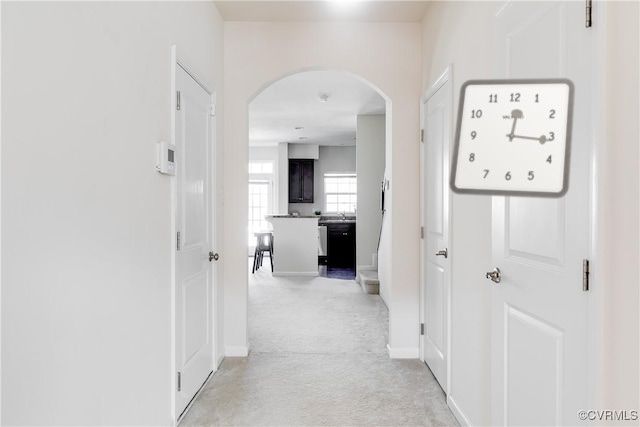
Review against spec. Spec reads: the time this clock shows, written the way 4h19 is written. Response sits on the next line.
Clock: 12h16
